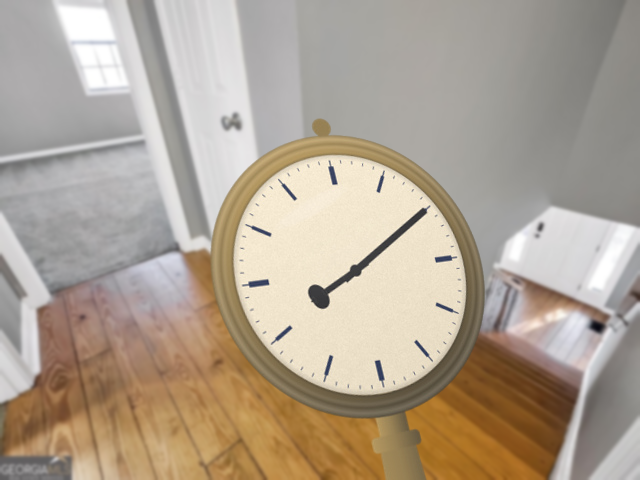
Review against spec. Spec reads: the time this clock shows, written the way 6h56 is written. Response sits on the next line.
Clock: 8h10
